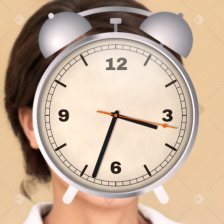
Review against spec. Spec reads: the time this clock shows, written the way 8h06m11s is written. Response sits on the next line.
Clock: 3h33m17s
